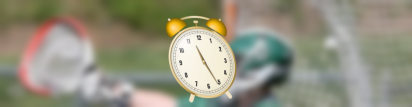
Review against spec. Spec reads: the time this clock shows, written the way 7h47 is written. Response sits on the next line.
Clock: 11h26
